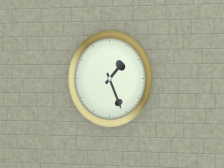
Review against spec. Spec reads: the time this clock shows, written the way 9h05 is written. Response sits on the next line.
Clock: 1h26
